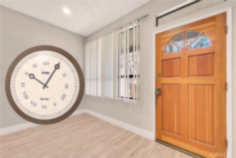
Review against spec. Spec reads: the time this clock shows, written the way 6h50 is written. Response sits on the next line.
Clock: 10h05
